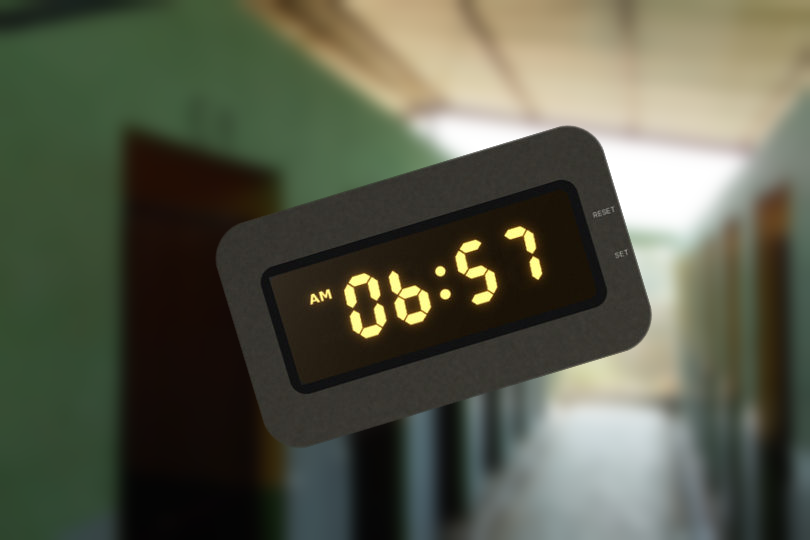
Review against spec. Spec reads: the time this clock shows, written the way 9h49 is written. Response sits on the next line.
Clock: 6h57
